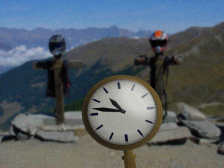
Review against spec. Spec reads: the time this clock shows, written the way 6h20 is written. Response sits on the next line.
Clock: 10h47
